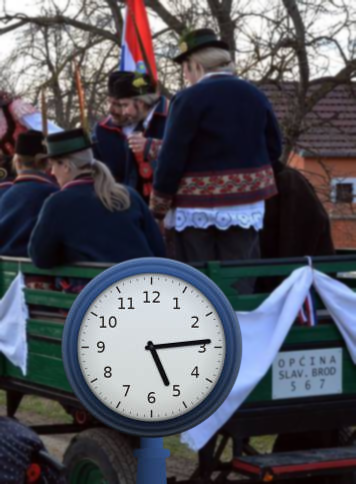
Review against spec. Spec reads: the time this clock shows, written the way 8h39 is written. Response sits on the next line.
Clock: 5h14
